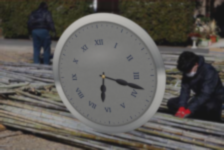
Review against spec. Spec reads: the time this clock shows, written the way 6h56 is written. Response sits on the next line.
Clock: 6h18
